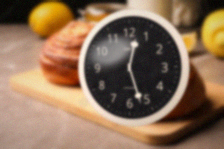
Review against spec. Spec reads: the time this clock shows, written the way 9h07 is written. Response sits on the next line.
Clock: 12h27
